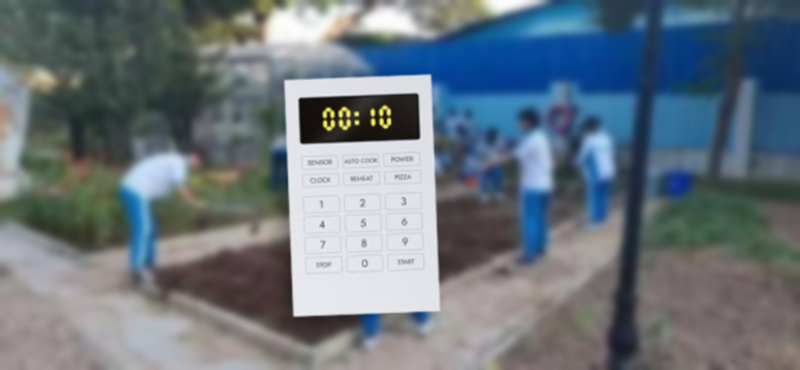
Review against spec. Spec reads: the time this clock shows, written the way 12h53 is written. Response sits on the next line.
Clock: 0h10
